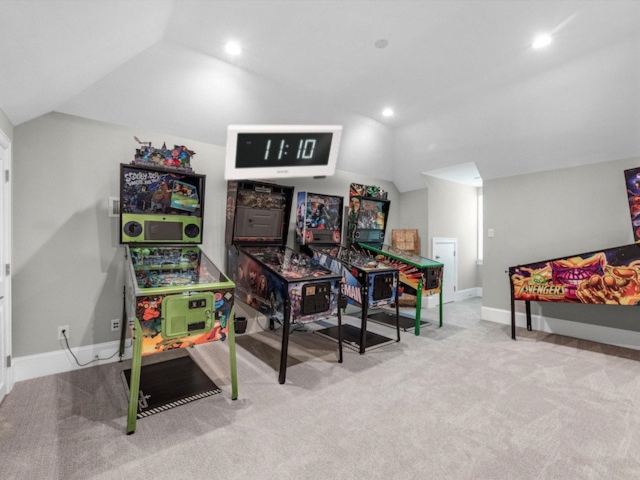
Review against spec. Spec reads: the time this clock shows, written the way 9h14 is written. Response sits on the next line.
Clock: 11h10
